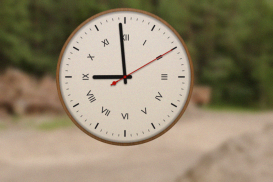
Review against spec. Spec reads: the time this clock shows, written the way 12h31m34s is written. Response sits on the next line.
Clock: 8h59m10s
